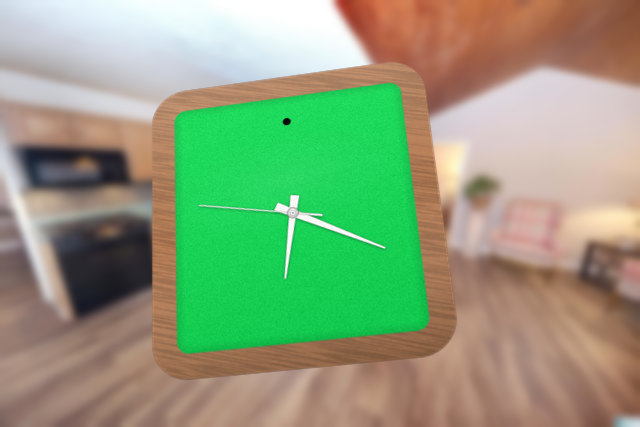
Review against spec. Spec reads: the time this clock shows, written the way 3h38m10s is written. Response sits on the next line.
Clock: 6h19m47s
